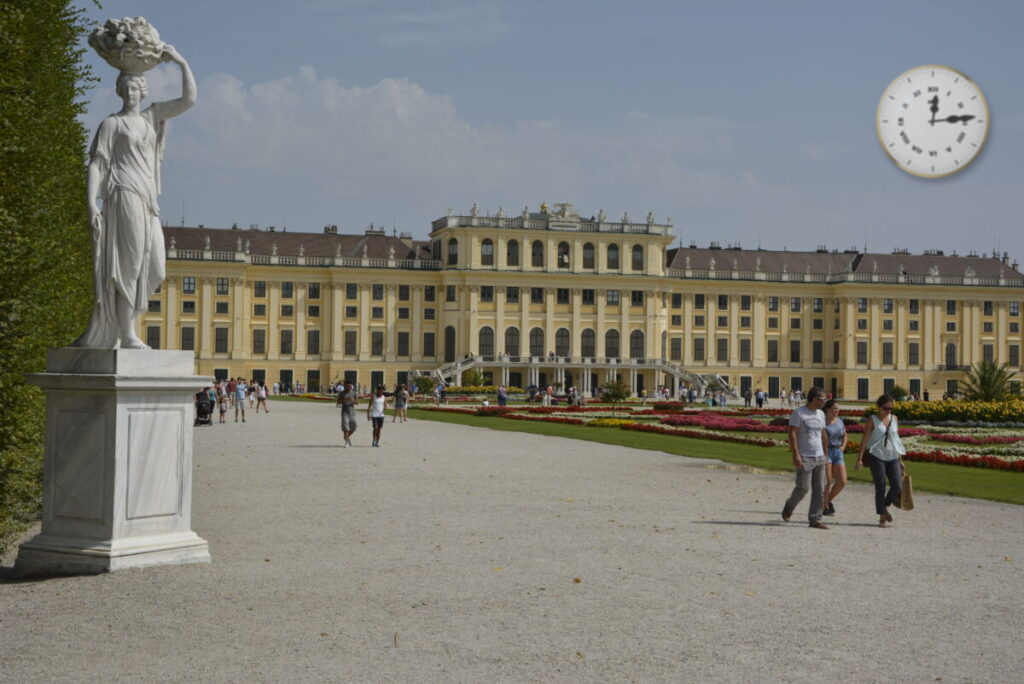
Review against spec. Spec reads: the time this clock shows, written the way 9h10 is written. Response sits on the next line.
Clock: 12h14
